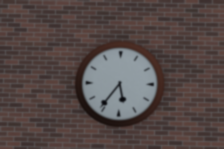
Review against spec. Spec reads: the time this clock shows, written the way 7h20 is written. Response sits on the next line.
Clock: 5h36
